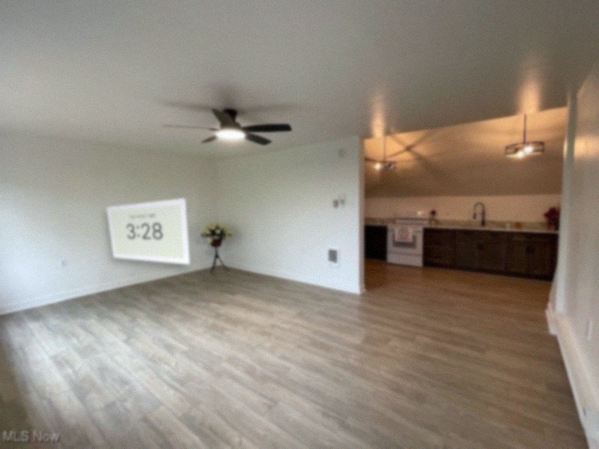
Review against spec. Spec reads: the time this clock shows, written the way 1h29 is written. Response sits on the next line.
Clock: 3h28
